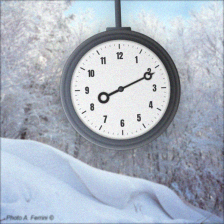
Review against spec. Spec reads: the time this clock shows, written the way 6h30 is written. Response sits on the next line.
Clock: 8h11
